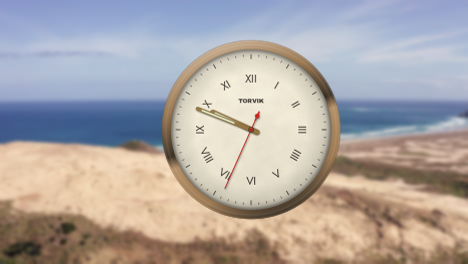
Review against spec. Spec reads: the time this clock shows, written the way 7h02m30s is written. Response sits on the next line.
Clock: 9h48m34s
